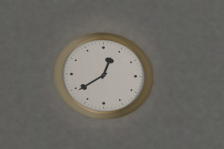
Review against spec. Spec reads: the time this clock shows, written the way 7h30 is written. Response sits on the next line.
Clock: 12h39
